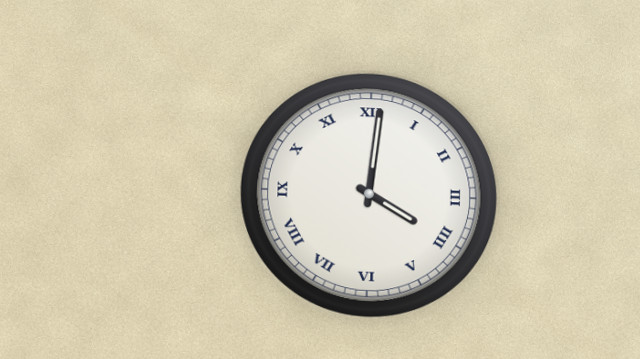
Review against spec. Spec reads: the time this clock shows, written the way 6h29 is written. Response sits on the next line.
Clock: 4h01
